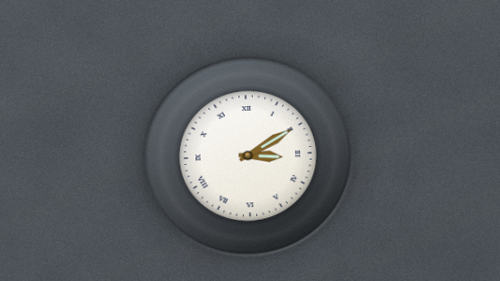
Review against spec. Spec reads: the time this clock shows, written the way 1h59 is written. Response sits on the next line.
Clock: 3h10
